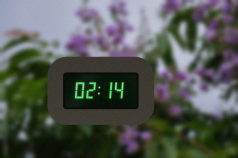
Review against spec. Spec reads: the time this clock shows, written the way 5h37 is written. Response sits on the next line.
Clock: 2h14
